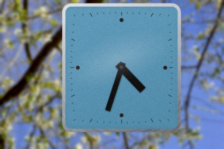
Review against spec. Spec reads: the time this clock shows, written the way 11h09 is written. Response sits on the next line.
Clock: 4h33
